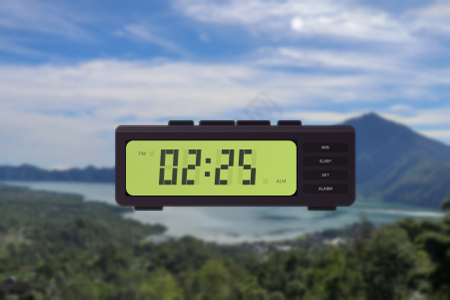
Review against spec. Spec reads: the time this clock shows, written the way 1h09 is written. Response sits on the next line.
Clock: 2h25
